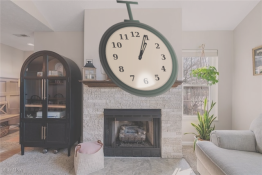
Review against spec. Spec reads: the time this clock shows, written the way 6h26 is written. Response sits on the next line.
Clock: 1h04
